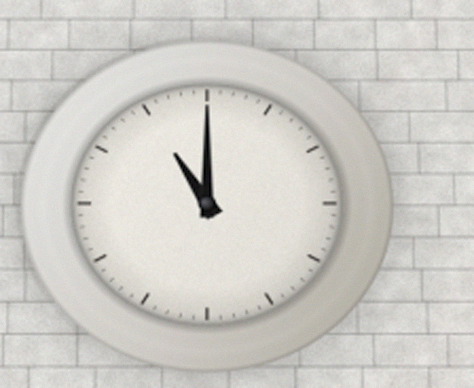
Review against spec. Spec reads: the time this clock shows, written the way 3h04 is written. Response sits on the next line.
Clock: 11h00
